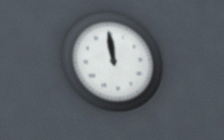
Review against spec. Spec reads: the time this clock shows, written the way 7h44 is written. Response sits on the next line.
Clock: 12h00
